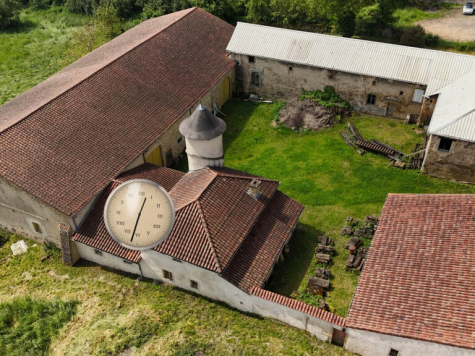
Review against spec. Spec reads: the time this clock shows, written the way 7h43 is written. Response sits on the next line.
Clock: 12h32
